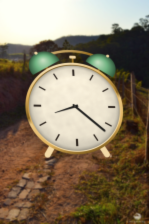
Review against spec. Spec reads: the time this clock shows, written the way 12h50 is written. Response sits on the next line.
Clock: 8h22
